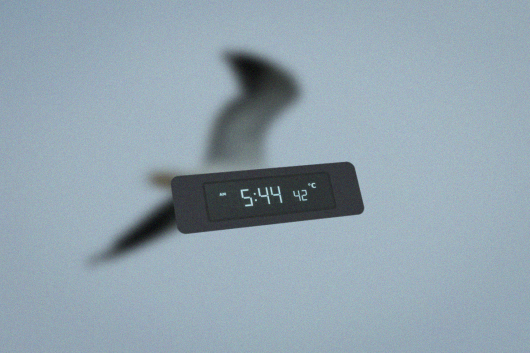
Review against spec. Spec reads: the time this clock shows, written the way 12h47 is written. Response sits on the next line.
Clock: 5h44
